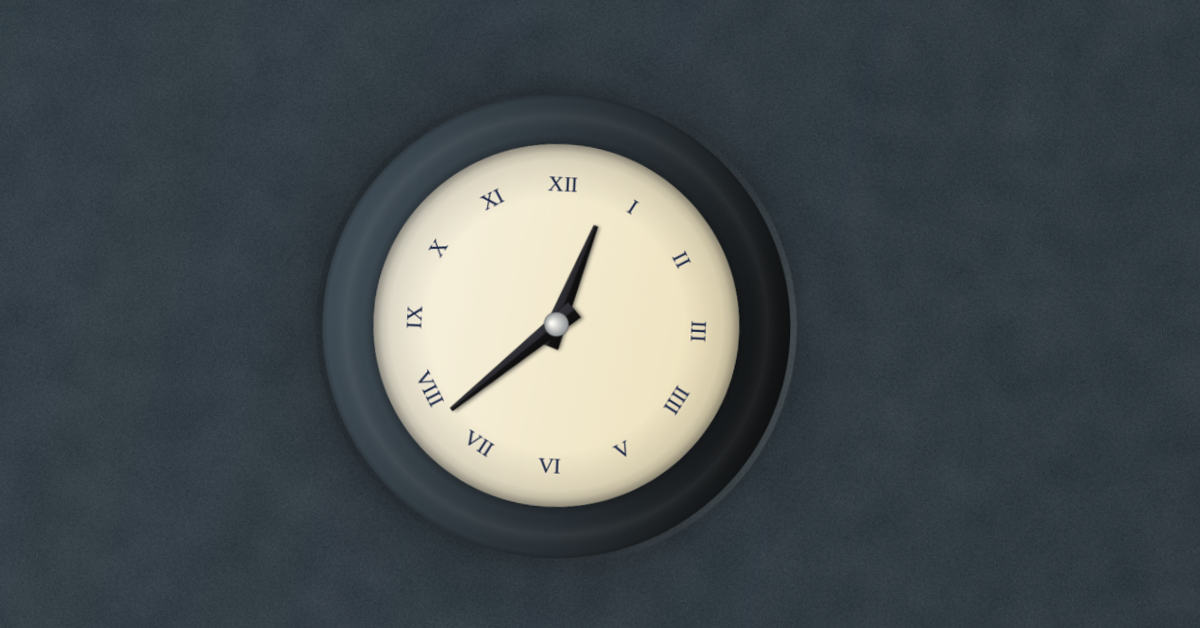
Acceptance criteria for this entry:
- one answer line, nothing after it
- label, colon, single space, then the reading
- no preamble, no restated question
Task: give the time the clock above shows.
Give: 12:38
